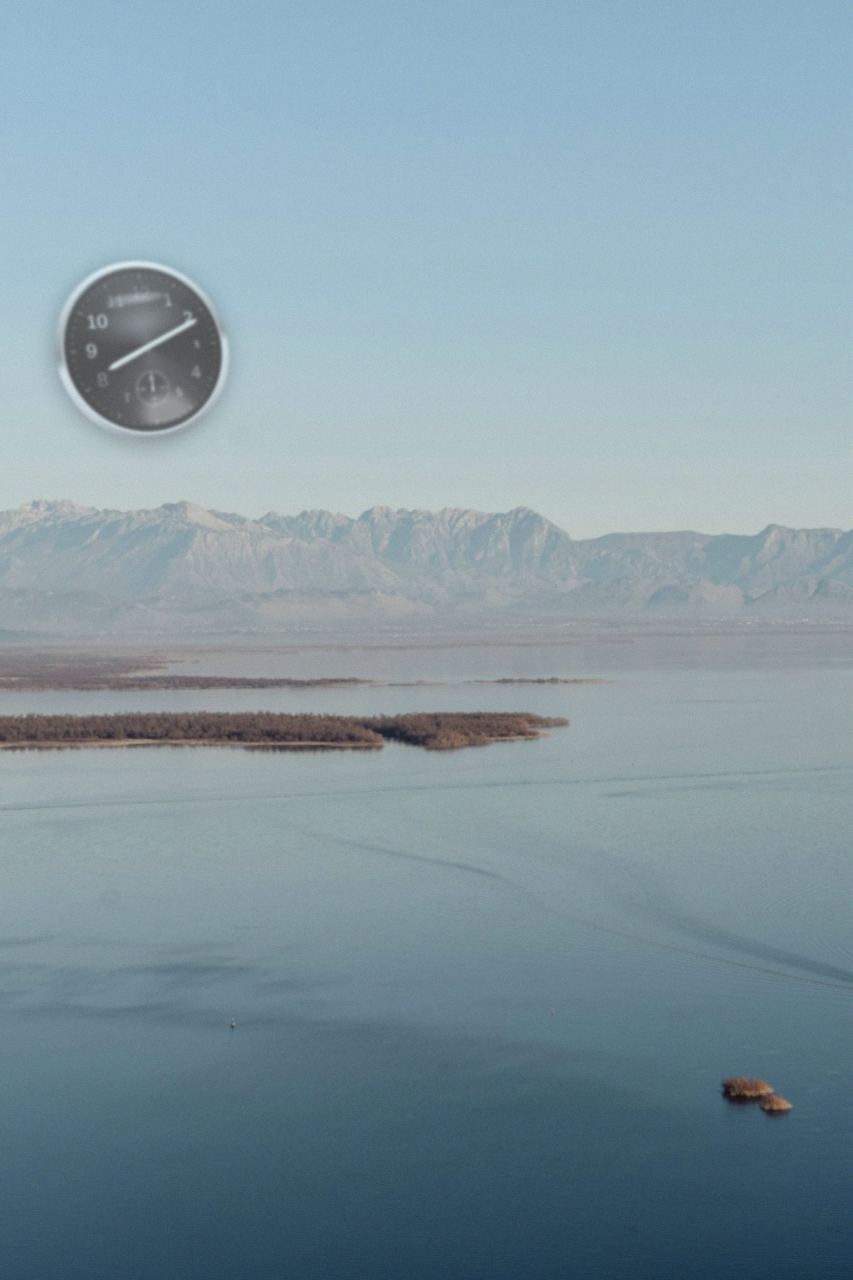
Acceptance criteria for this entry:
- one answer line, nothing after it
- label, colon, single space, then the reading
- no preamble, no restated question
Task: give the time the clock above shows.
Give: 8:11
